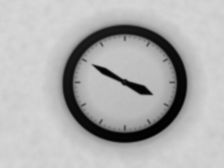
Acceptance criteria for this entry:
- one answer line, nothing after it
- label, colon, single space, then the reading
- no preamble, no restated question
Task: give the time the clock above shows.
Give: 3:50
